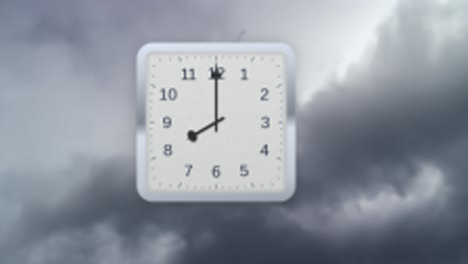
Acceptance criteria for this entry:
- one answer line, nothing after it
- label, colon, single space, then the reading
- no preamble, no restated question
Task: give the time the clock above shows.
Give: 8:00
